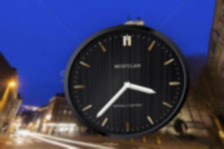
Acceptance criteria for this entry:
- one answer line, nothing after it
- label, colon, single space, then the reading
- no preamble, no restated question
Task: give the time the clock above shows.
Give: 3:37
